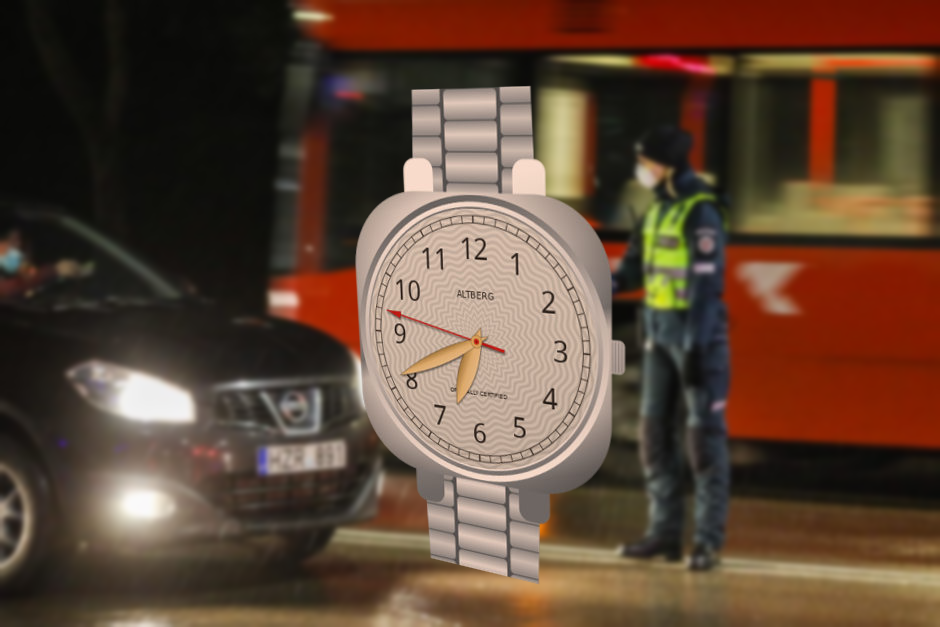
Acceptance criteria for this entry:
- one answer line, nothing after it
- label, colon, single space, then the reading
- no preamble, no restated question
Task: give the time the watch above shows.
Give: 6:40:47
